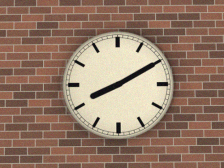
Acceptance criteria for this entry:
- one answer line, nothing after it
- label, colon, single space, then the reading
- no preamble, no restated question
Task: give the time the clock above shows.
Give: 8:10
